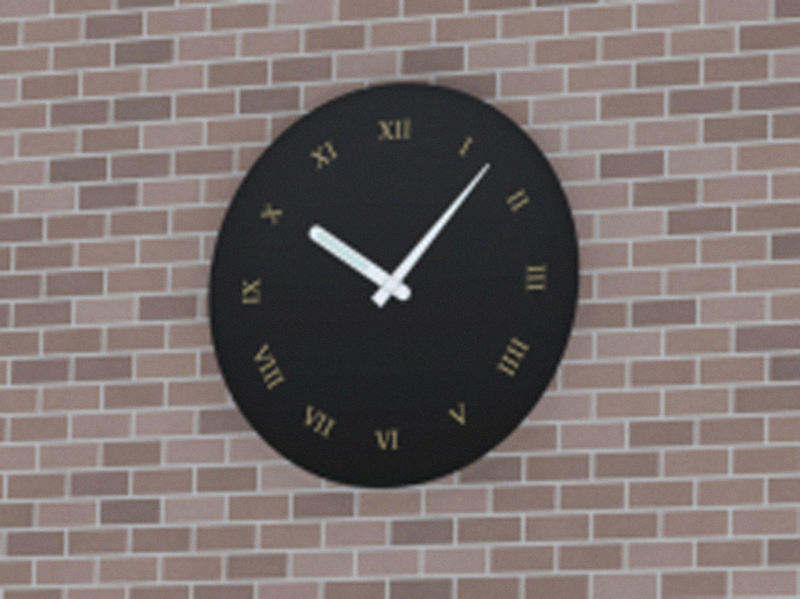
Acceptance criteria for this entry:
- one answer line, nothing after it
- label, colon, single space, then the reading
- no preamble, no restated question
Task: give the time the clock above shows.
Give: 10:07
